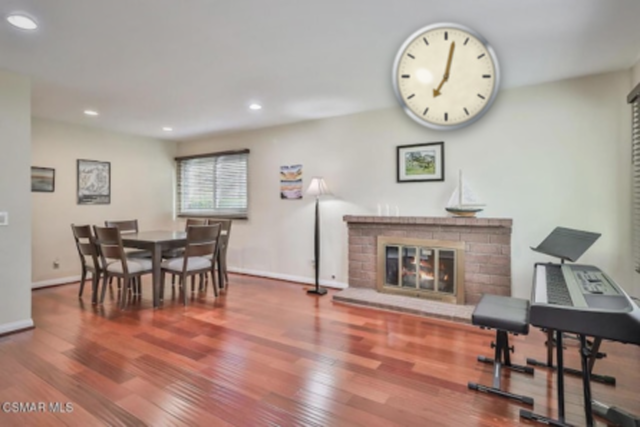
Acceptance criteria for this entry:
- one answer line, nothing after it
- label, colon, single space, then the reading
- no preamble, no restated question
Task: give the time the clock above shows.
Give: 7:02
